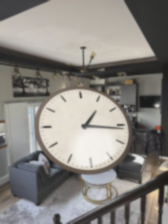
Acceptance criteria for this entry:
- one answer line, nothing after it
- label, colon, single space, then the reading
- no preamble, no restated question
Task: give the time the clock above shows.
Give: 1:16
